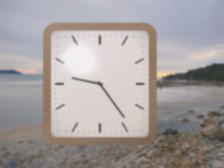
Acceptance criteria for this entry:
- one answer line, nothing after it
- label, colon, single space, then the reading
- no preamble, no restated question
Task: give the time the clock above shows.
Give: 9:24
